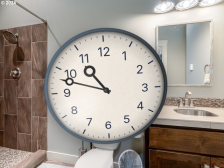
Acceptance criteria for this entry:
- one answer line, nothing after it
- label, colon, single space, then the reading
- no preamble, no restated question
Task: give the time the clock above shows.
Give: 10:48
